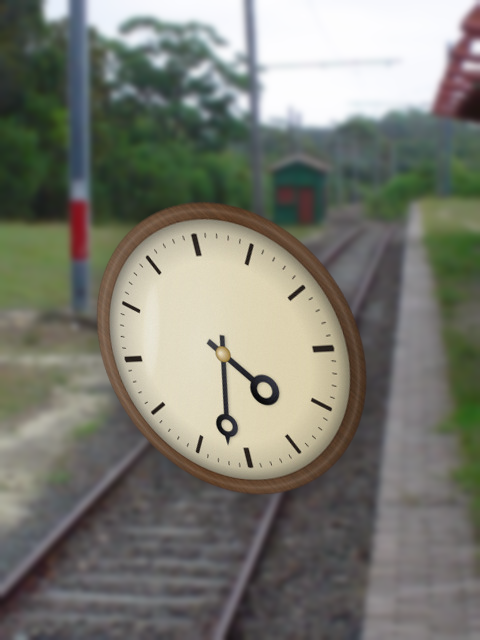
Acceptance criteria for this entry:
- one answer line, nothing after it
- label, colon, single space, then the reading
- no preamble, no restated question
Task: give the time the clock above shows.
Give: 4:32
